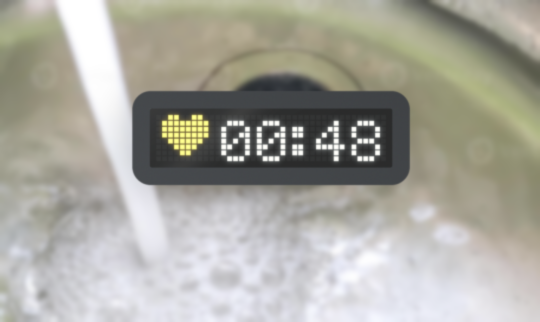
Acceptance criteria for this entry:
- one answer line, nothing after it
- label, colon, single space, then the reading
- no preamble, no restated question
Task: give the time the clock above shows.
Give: 0:48
